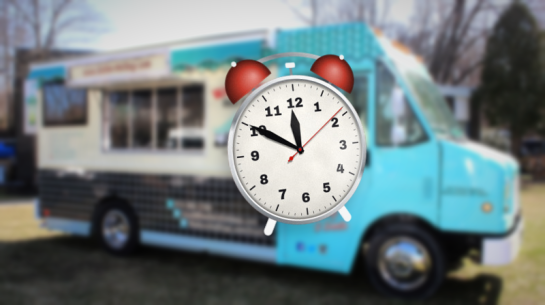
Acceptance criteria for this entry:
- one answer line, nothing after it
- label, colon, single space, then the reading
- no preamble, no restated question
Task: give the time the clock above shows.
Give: 11:50:09
